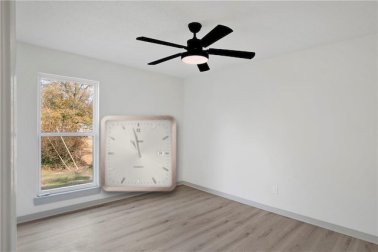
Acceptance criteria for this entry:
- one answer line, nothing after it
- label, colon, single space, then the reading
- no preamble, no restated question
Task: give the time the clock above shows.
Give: 10:58
